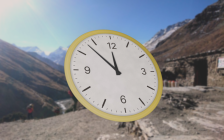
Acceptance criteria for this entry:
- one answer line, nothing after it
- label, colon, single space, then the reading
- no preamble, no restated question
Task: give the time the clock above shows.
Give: 11:53
